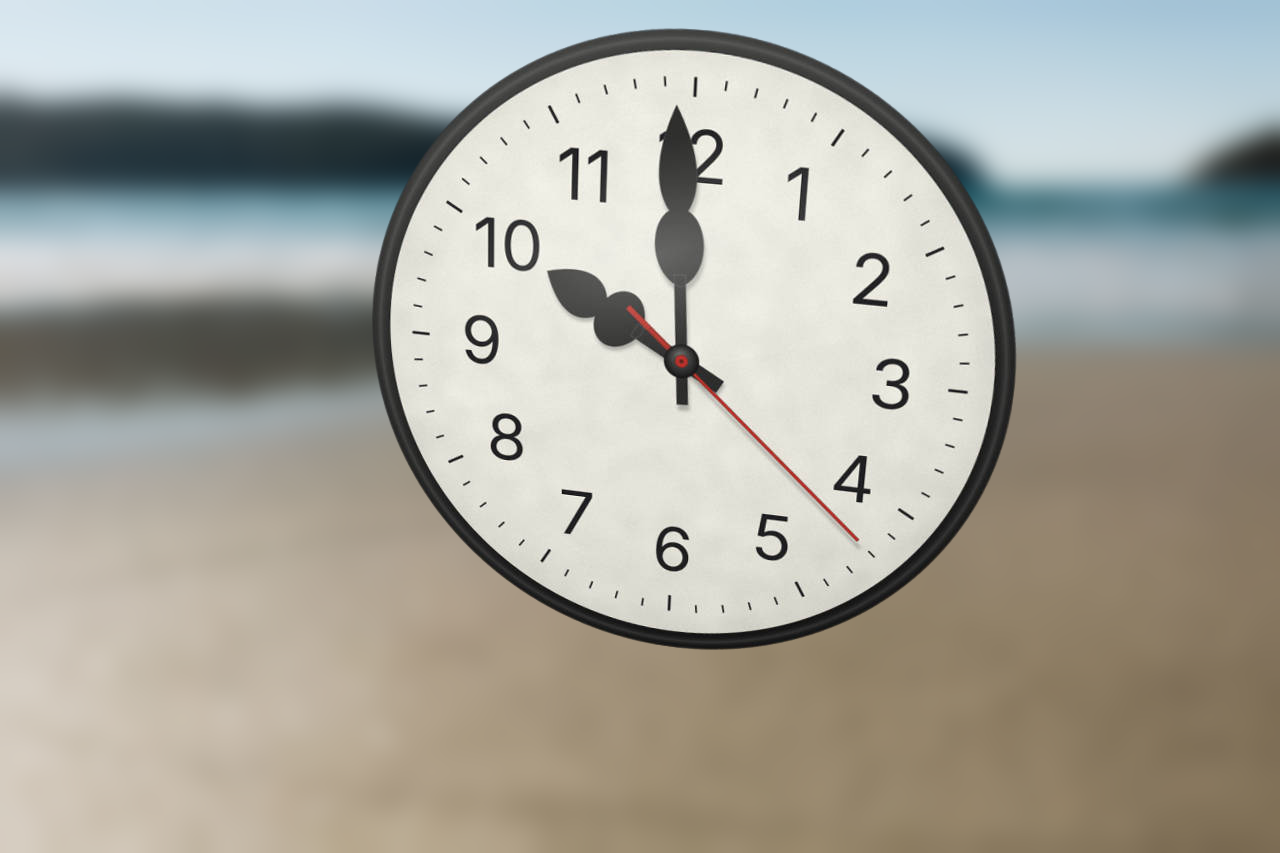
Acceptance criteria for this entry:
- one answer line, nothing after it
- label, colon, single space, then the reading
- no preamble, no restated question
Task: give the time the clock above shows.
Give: 9:59:22
